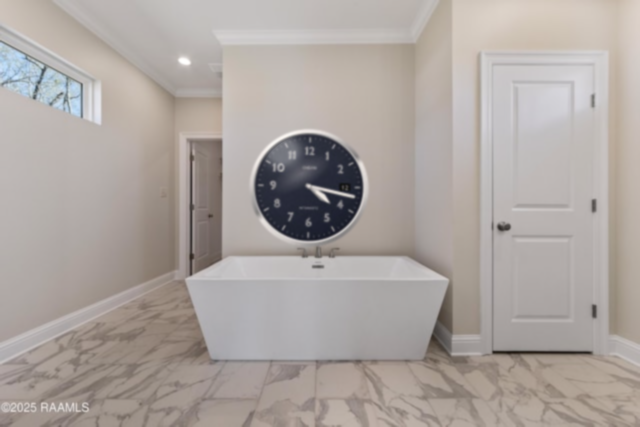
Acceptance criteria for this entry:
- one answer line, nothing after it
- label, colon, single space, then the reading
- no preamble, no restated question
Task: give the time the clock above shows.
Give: 4:17
